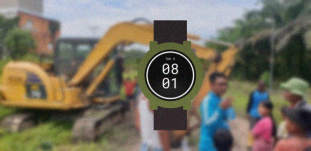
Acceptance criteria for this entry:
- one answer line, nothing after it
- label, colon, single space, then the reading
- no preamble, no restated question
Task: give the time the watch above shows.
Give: 8:01
